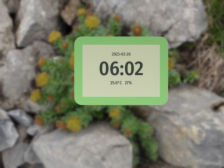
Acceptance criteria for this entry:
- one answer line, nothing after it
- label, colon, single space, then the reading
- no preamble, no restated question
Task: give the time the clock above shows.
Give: 6:02
